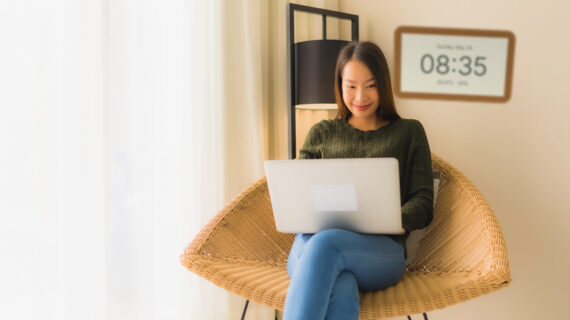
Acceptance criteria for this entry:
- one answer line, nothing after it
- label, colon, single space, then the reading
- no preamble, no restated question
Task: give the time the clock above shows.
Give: 8:35
